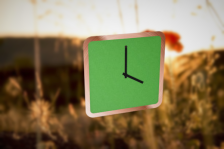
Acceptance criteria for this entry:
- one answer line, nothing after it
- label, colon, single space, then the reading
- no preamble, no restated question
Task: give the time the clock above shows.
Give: 4:00
